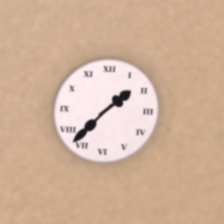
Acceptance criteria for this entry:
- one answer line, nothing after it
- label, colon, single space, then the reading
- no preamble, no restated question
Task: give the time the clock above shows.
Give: 1:37
